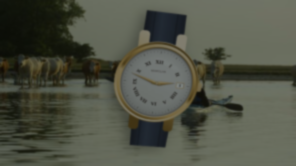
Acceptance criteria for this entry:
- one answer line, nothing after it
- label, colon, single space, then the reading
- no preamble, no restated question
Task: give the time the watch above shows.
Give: 2:48
